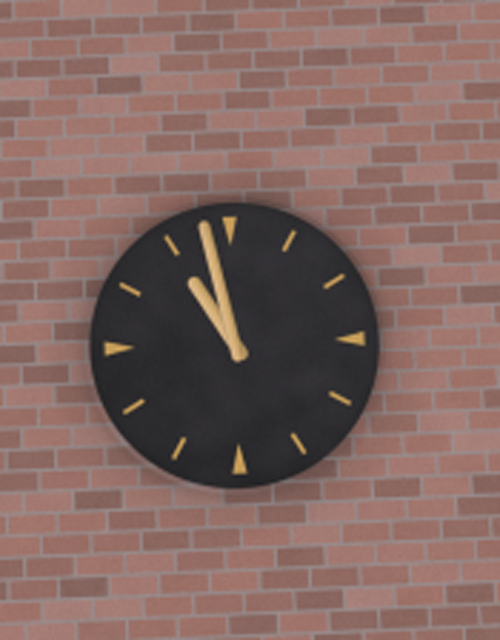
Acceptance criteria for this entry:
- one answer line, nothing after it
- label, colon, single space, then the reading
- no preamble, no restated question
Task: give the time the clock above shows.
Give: 10:58
